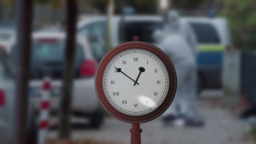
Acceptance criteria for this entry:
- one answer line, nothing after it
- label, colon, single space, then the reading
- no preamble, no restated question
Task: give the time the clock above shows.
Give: 12:51
